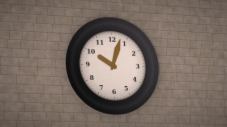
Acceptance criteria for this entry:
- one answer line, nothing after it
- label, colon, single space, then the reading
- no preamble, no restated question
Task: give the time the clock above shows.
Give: 10:03
